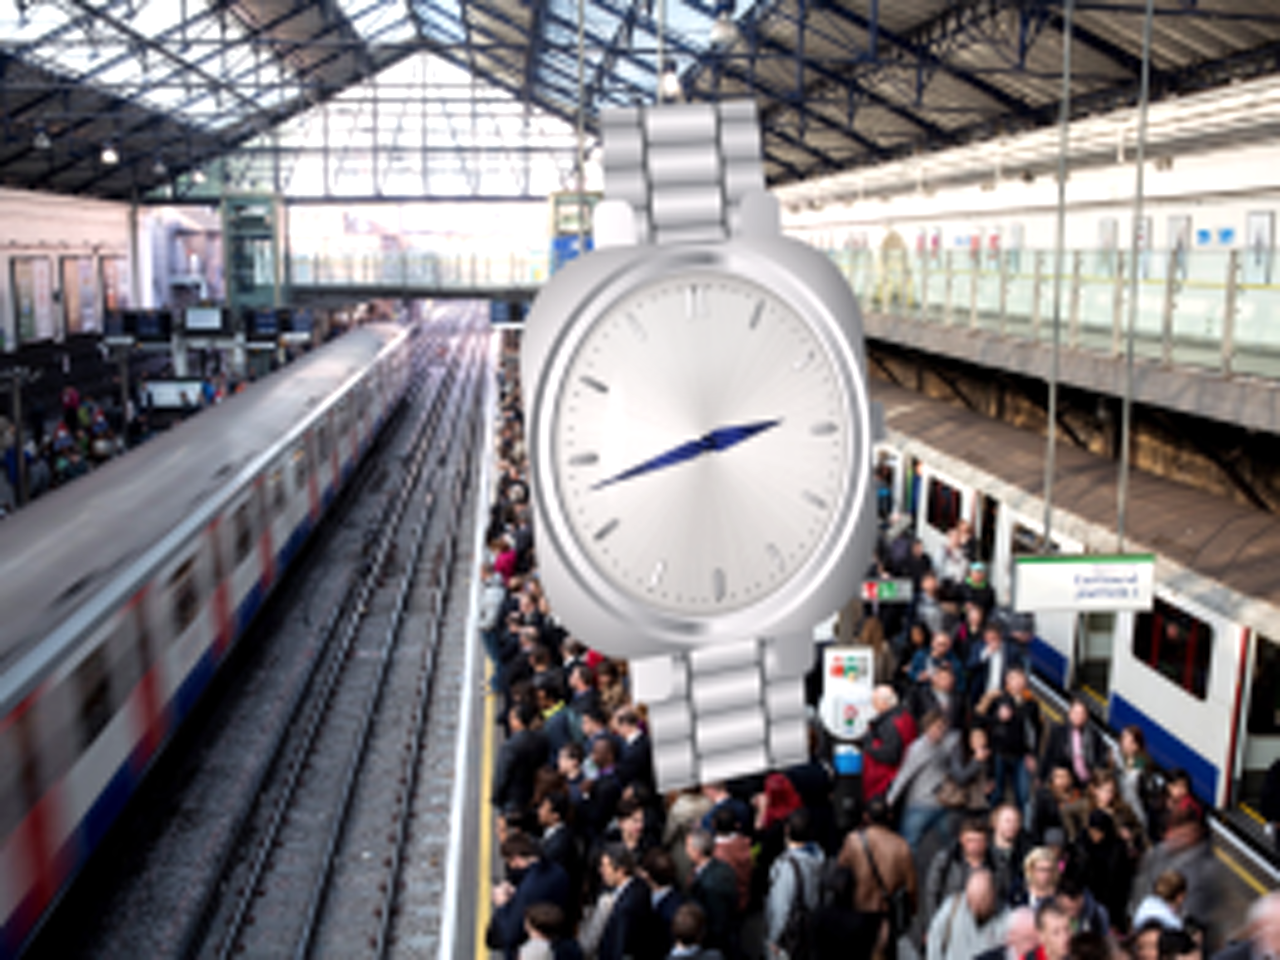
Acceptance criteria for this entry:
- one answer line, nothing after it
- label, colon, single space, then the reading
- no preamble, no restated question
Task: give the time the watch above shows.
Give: 2:43
